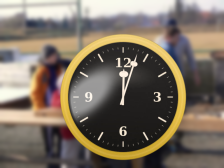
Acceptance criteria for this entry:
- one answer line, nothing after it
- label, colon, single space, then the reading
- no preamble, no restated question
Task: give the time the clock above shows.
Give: 12:03
